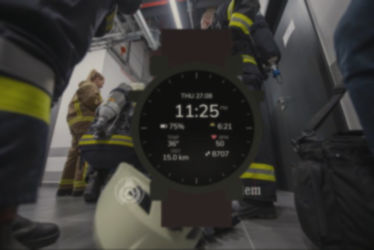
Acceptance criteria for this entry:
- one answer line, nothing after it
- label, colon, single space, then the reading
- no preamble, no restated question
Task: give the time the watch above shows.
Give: 11:25
